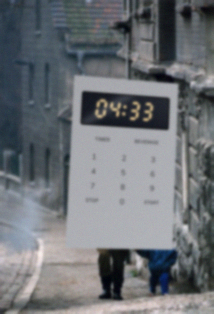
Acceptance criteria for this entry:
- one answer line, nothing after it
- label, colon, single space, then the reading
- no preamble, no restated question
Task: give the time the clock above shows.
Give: 4:33
